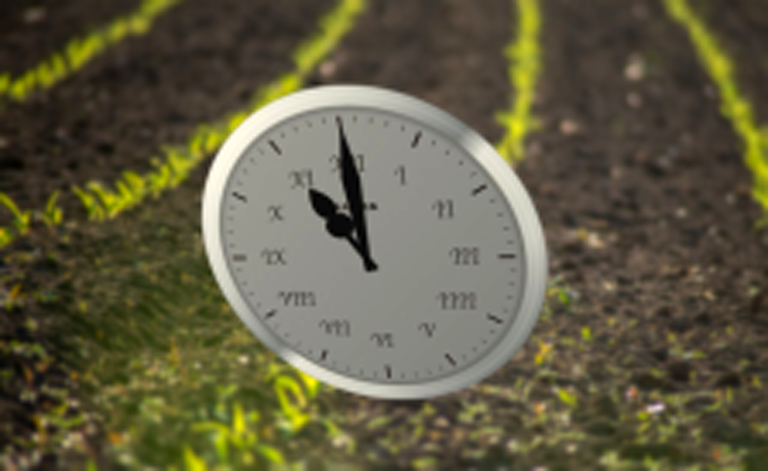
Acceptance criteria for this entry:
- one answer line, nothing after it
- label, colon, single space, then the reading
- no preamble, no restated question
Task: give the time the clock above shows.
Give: 11:00
